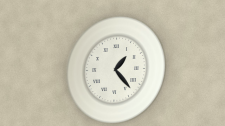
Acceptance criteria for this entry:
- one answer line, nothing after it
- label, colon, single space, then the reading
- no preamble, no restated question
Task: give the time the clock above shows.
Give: 1:23
